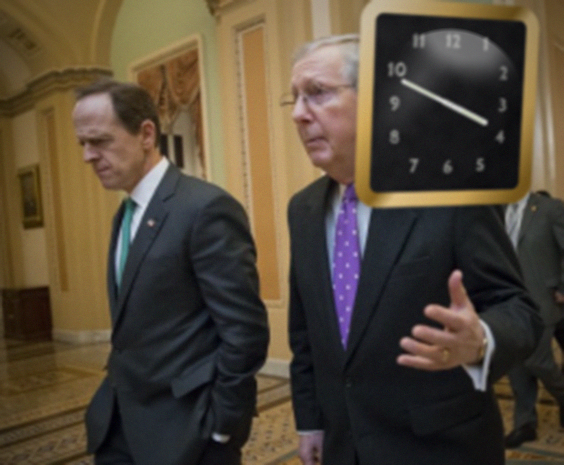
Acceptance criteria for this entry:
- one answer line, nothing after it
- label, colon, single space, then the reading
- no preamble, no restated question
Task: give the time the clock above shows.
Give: 3:49
